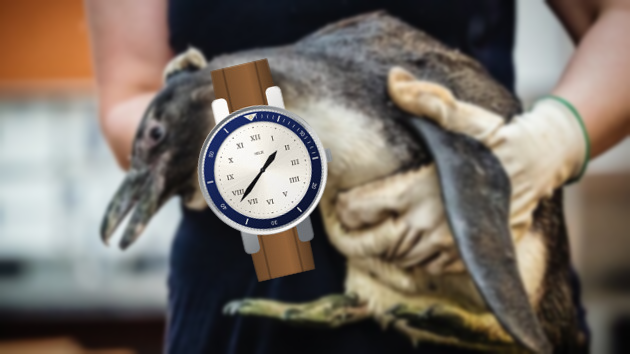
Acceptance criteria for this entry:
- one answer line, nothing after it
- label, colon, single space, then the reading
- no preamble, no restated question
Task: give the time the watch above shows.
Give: 1:38
